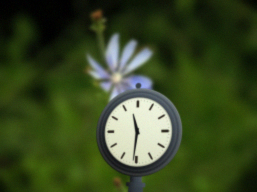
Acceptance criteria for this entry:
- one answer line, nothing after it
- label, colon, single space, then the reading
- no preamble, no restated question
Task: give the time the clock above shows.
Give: 11:31
